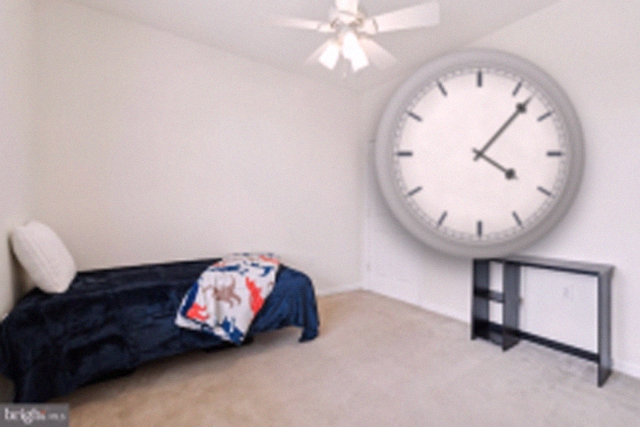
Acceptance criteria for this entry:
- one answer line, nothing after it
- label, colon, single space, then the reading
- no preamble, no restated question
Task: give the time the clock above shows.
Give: 4:07
